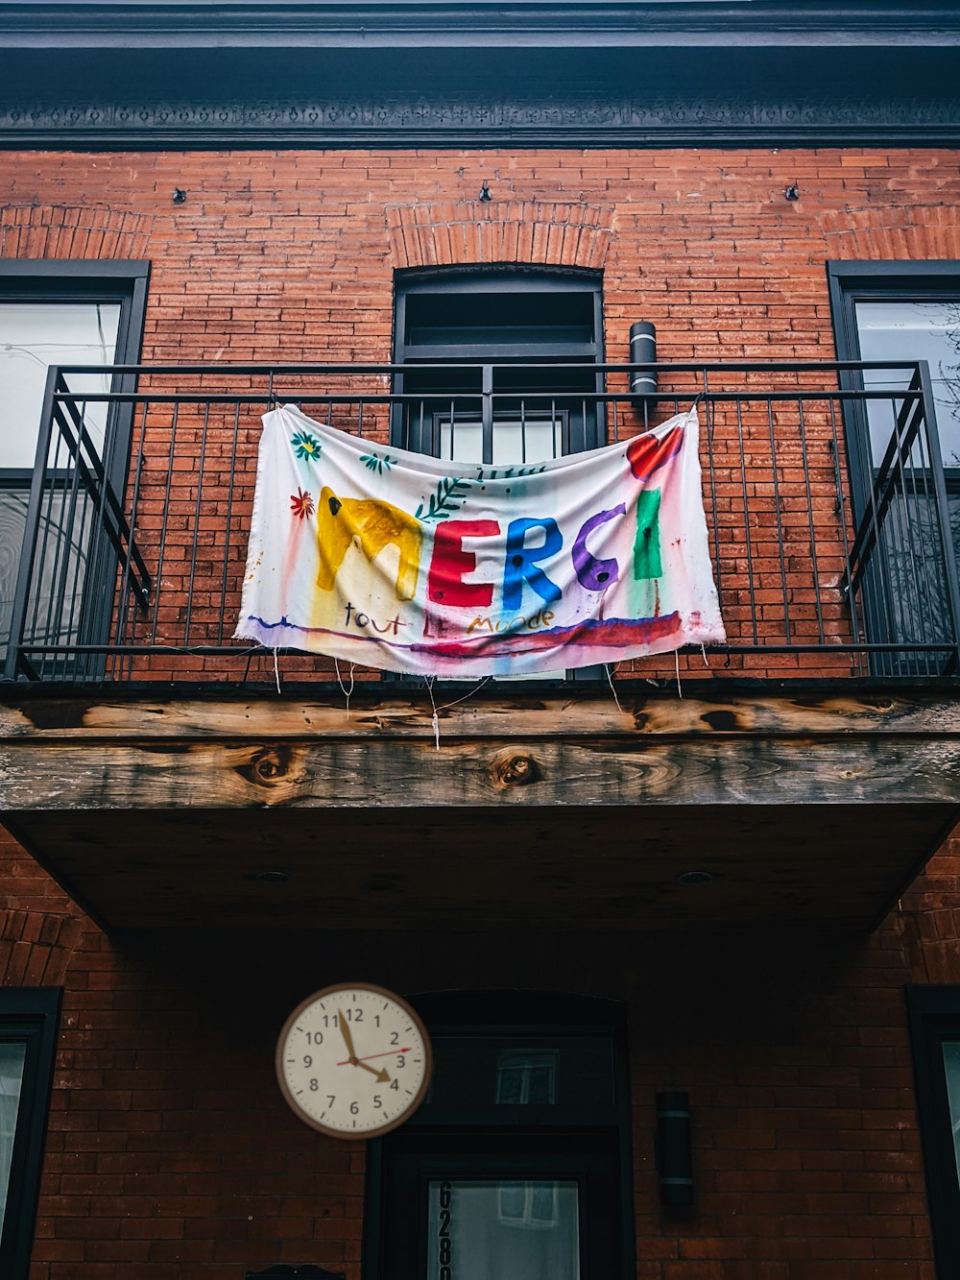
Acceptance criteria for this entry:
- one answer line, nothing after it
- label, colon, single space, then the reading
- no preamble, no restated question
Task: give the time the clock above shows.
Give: 3:57:13
